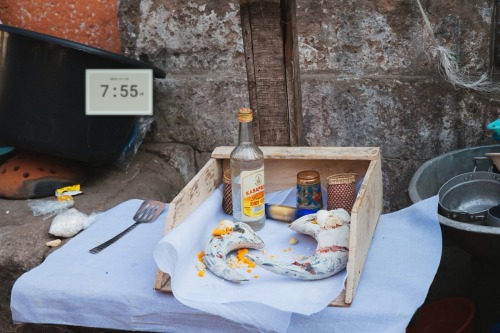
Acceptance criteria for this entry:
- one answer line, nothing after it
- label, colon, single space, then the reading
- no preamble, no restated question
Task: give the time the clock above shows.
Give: 7:55
